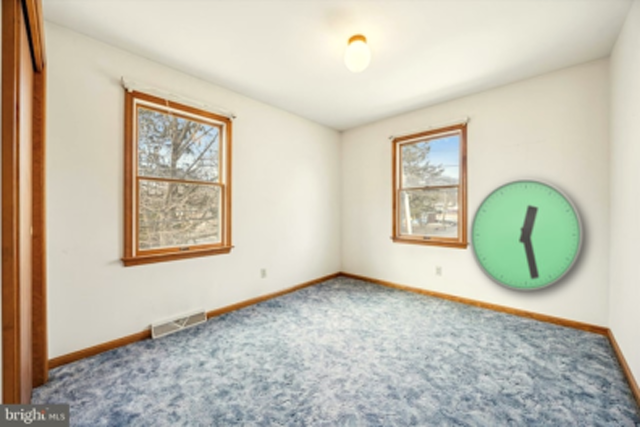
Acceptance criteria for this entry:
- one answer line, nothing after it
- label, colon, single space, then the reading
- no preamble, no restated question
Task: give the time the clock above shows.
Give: 12:28
